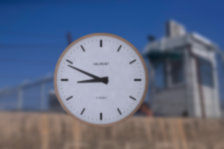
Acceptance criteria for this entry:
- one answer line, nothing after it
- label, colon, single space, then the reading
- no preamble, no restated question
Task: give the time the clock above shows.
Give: 8:49
